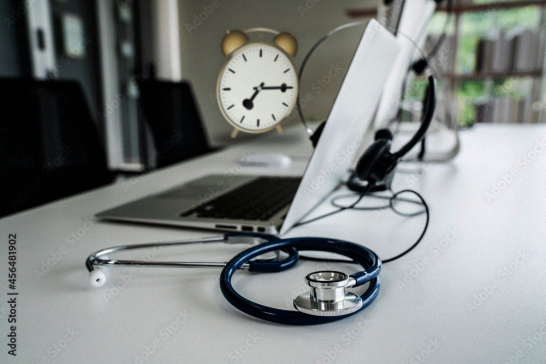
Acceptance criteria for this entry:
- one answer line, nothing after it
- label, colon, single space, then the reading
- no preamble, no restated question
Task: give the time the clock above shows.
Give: 7:15
